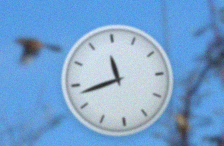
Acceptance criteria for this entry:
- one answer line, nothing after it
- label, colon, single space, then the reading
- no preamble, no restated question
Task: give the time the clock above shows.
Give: 11:43
